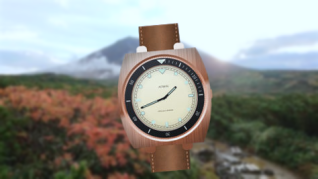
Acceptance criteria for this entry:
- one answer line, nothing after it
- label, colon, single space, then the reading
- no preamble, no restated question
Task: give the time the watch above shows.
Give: 1:42
